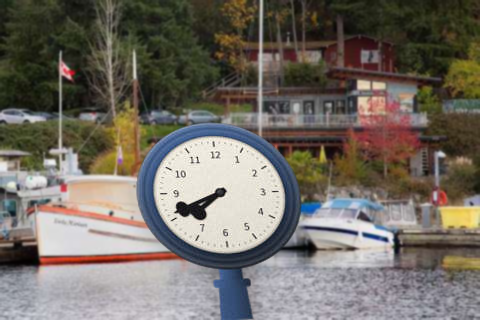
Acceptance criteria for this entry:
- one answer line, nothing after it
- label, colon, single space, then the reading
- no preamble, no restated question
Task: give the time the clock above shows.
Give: 7:41
